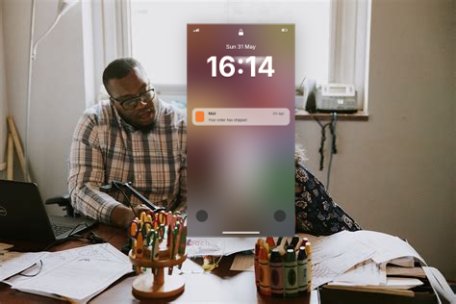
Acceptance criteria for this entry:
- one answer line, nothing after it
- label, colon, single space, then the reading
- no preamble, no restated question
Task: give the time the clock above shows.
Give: 16:14
